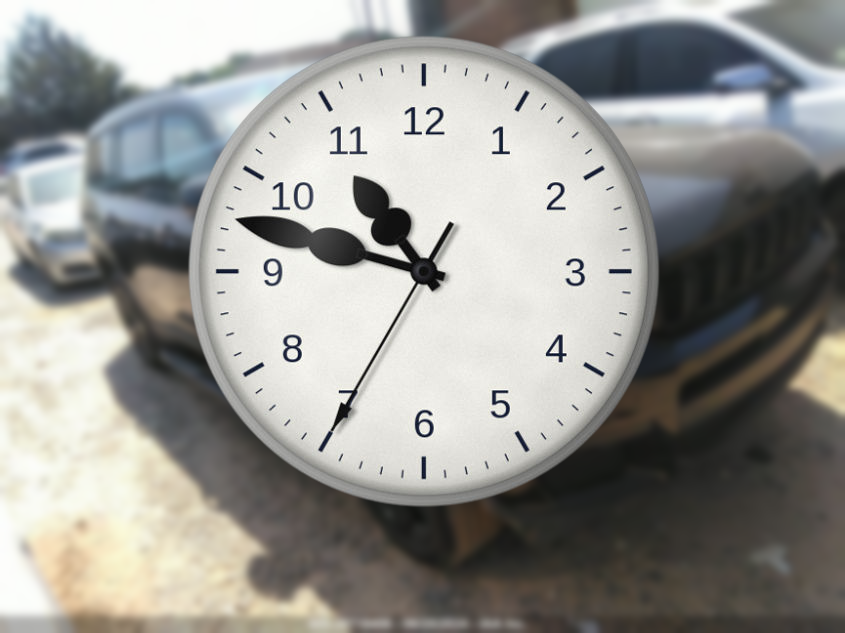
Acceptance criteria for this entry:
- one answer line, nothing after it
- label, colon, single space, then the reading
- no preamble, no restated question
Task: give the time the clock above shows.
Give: 10:47:35
